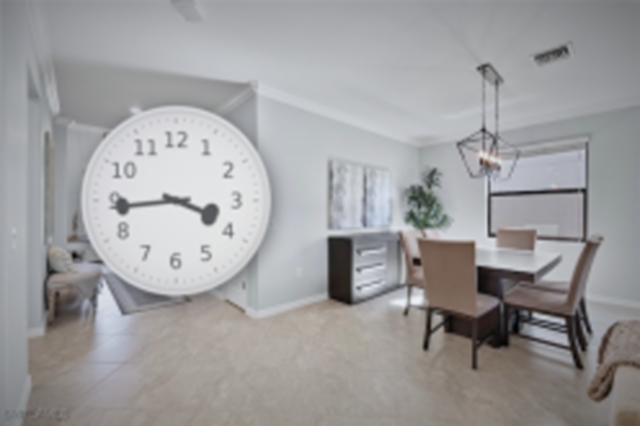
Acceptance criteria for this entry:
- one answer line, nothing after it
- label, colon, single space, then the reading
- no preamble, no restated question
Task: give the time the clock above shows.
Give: 3:44
